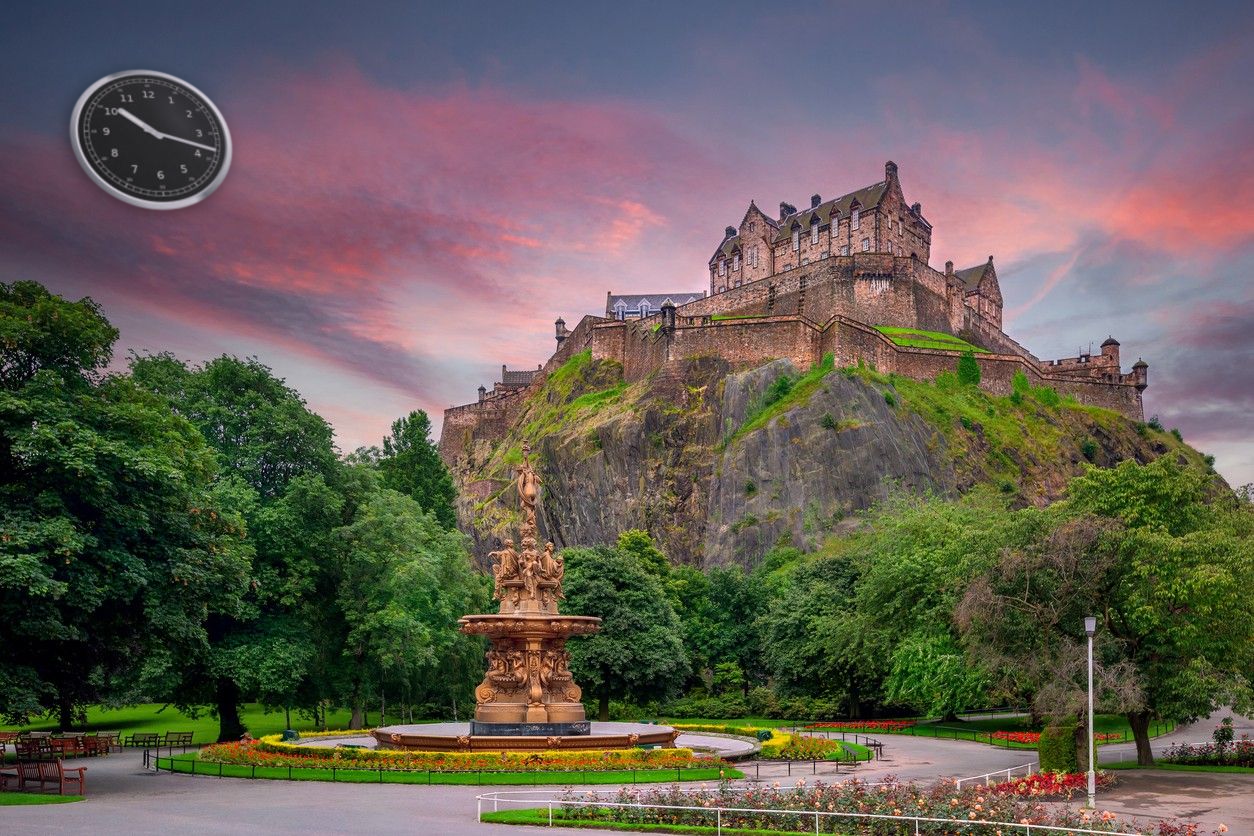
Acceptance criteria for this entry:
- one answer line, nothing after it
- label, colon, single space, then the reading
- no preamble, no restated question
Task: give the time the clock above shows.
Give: 10:18
